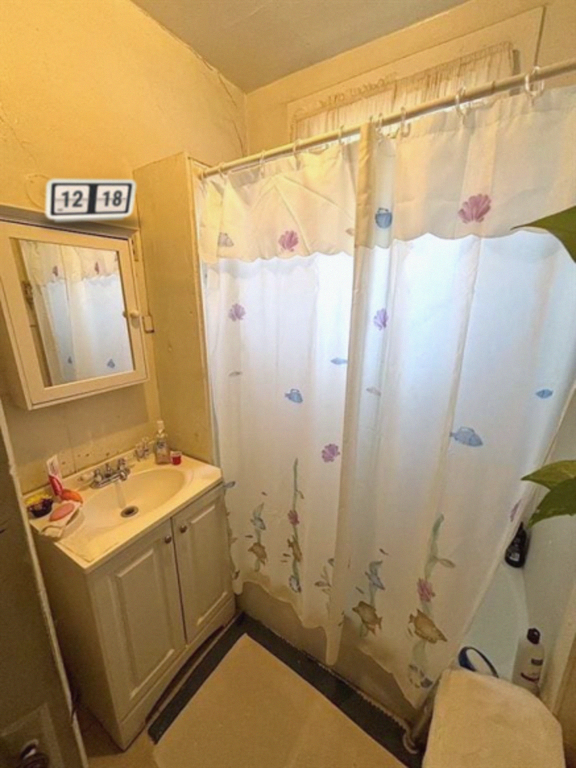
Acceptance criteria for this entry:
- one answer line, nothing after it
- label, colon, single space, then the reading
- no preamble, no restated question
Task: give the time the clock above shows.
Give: 12:18
